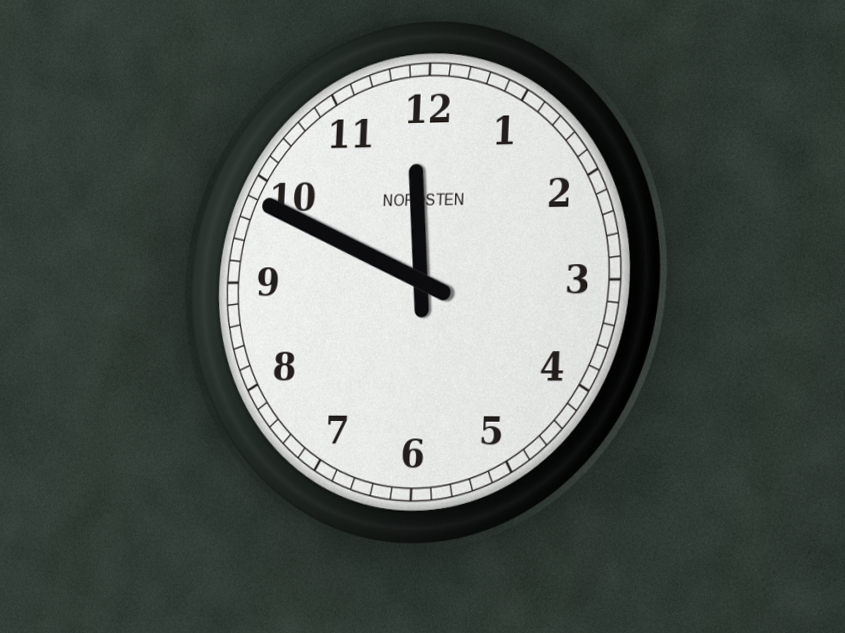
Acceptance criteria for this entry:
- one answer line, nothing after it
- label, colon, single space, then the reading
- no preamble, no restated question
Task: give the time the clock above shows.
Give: 11:49
